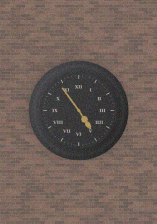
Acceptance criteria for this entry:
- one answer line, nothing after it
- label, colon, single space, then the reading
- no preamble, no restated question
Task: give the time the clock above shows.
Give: 4:54
